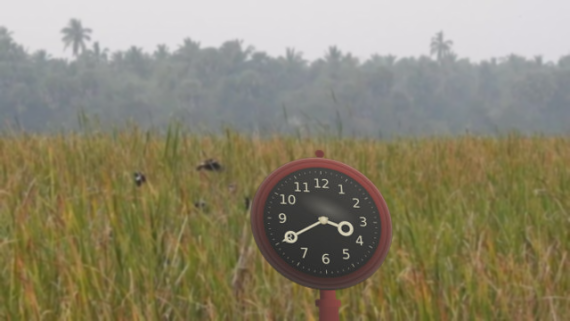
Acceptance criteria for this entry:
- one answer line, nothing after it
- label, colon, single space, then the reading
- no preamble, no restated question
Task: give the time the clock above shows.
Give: 3:40
